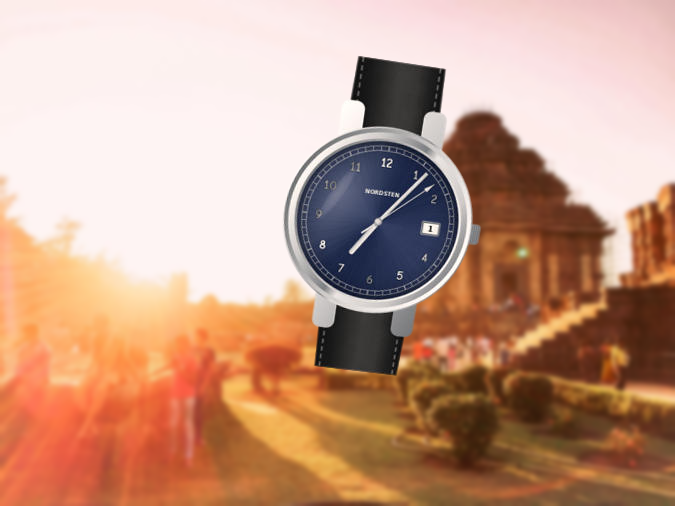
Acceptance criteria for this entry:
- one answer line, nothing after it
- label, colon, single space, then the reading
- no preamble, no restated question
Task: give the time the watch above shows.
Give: 7:06:08
